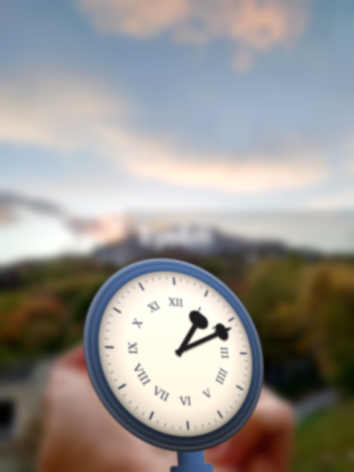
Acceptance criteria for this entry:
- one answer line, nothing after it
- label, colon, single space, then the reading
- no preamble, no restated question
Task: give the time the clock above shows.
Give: 1:11
